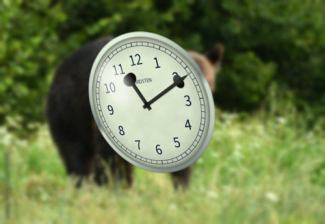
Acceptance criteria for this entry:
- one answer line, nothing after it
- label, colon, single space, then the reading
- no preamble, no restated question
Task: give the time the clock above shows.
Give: 11:11
